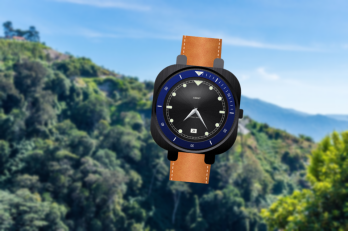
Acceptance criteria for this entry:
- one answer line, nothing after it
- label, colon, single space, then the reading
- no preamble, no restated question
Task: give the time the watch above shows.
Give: 7:24
